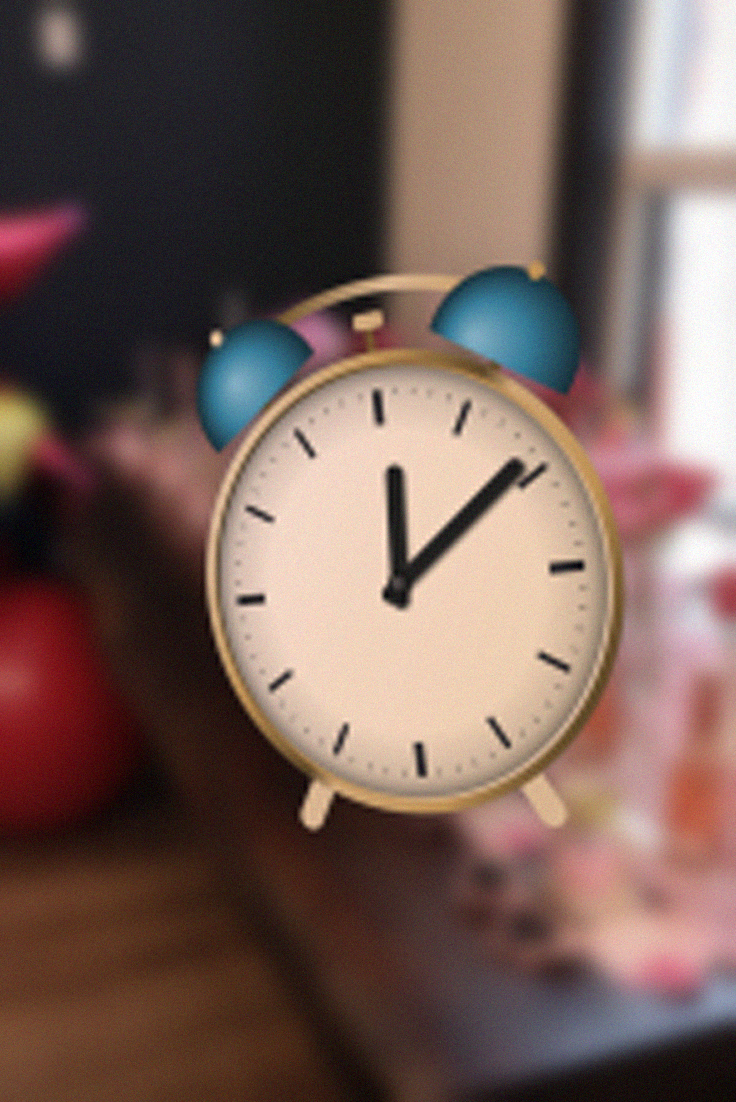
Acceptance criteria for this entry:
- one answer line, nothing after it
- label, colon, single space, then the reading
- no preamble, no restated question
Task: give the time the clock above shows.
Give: 12:09
